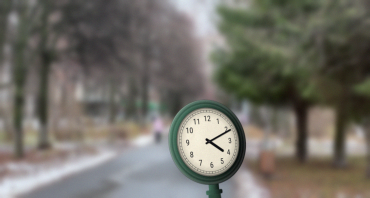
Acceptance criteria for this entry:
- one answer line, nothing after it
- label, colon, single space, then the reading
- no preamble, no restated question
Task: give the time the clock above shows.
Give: 4:11
